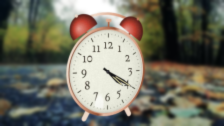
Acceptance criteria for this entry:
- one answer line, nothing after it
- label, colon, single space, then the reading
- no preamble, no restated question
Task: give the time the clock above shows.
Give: 4:20
